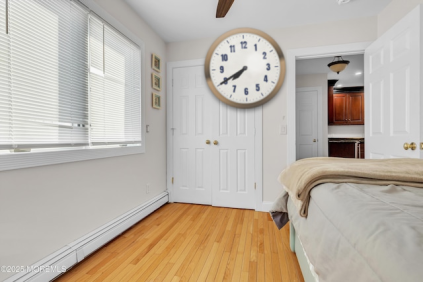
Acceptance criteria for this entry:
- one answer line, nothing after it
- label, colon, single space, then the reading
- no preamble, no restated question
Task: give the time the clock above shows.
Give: 7:40
